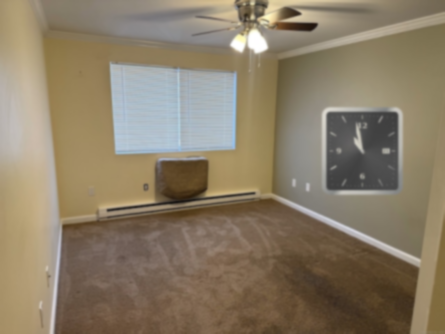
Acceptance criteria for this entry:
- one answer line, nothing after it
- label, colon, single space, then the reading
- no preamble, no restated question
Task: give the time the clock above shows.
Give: 10:58
